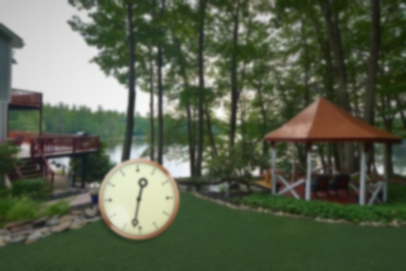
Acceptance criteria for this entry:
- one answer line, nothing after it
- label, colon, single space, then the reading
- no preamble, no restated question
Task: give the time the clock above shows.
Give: 12:32
